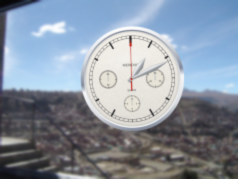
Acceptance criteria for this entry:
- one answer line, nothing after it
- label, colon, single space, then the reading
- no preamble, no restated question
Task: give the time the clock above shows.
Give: 1:11
